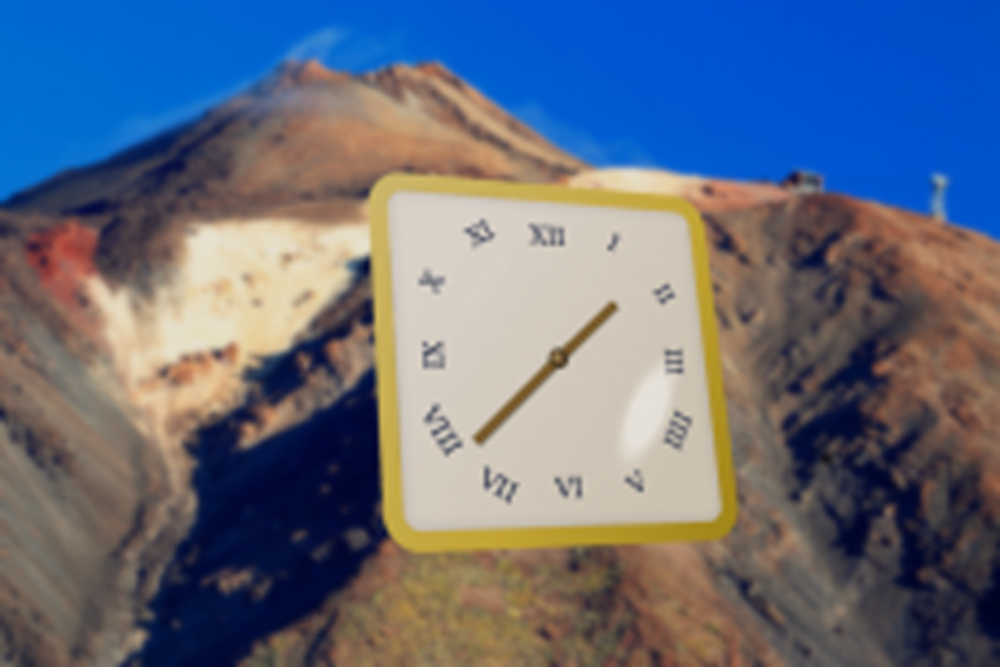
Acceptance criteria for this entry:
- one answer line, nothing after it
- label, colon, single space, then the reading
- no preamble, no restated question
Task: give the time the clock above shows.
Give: 1:38
